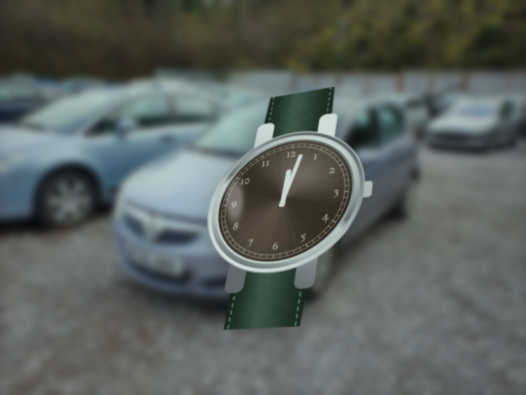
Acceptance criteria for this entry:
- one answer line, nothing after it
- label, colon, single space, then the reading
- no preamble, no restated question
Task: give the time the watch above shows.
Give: 12:02
